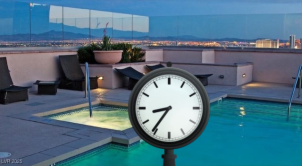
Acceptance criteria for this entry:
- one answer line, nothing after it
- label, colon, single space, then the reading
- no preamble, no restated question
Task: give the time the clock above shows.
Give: 8:36
